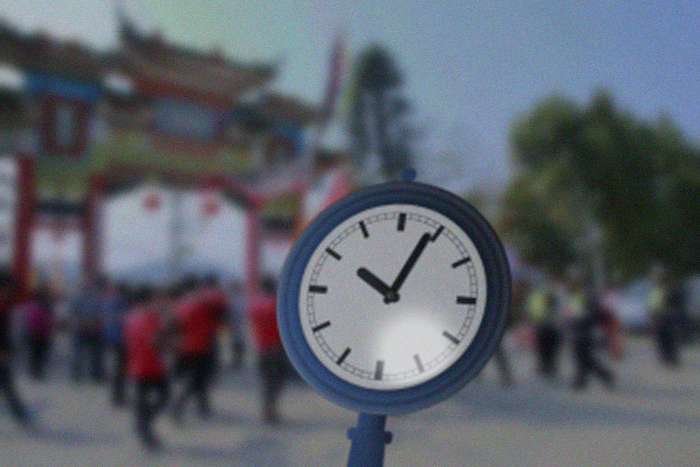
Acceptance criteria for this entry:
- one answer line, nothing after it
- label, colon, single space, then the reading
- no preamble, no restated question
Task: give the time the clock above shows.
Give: 10:04
